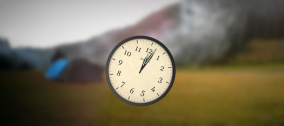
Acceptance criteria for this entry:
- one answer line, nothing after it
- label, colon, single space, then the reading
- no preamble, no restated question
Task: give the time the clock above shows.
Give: 12:02
